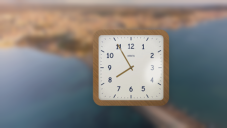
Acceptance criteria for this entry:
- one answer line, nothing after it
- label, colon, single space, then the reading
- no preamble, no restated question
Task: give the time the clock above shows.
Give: 7:55
